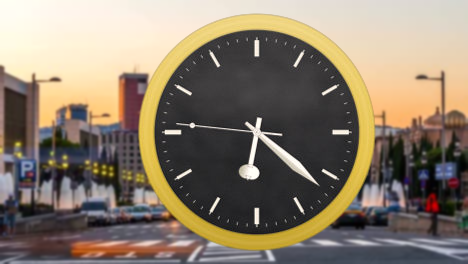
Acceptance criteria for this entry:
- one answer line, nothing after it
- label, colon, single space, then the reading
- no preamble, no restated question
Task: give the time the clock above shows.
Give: 6:21:46
